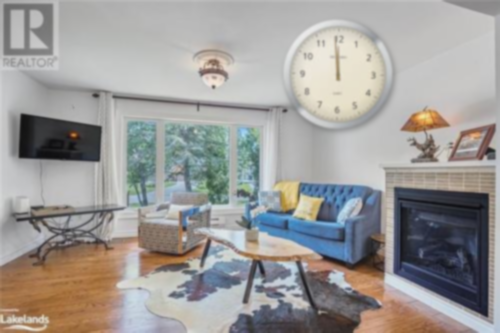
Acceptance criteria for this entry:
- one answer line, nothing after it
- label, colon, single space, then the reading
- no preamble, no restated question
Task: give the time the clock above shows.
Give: 11:59
